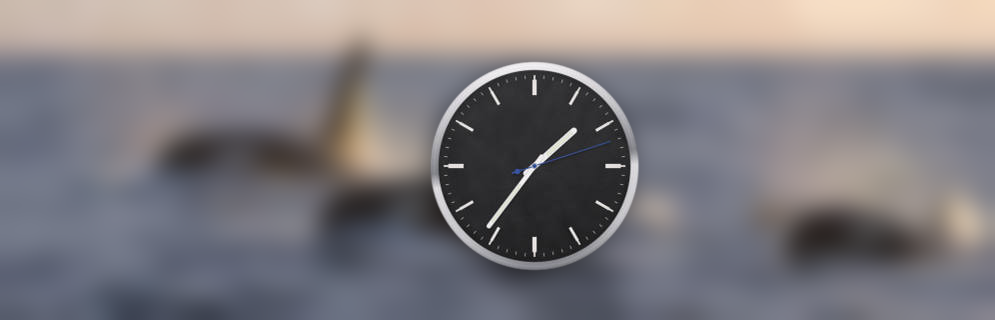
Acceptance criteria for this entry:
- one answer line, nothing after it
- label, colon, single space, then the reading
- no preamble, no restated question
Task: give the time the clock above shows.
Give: 1:36:12
